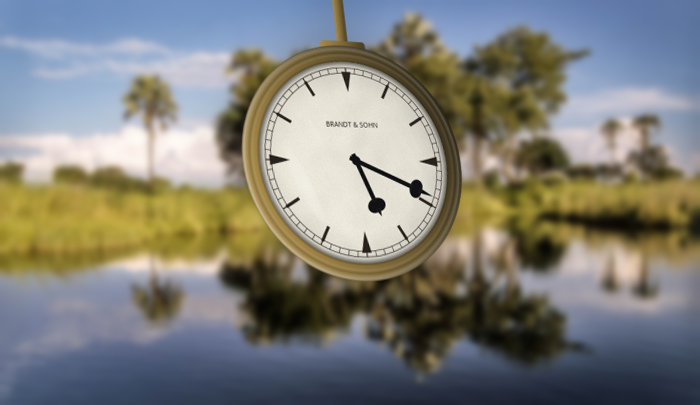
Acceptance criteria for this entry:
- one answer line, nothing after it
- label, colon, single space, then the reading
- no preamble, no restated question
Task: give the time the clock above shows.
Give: 5:19
